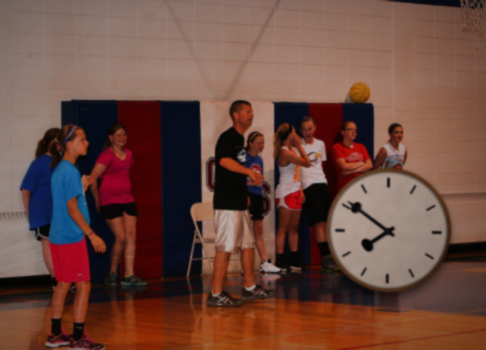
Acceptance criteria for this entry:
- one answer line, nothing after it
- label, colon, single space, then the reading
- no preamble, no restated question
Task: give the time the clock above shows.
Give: 7:51
